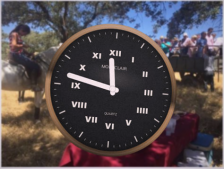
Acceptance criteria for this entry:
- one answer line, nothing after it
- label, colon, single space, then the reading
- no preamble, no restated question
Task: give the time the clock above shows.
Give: 11:47
